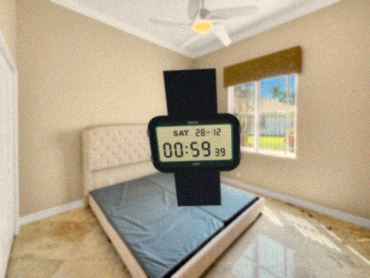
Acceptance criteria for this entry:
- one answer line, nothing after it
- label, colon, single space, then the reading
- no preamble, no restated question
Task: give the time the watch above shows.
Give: 0:59
